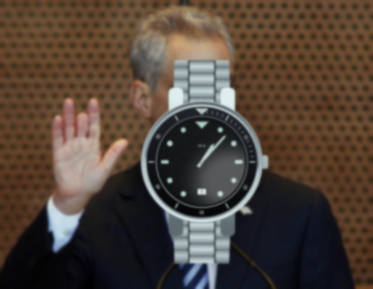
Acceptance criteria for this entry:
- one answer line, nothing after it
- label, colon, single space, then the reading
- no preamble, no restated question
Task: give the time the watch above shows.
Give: 1:07
